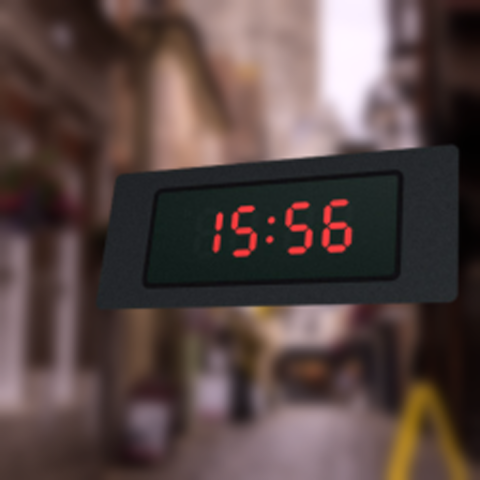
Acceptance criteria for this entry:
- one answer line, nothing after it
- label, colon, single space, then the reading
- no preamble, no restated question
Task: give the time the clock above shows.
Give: 15:56
